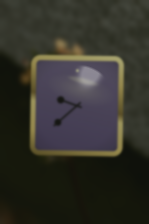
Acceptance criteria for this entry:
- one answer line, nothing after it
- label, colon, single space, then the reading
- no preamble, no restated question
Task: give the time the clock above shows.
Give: 9:38
